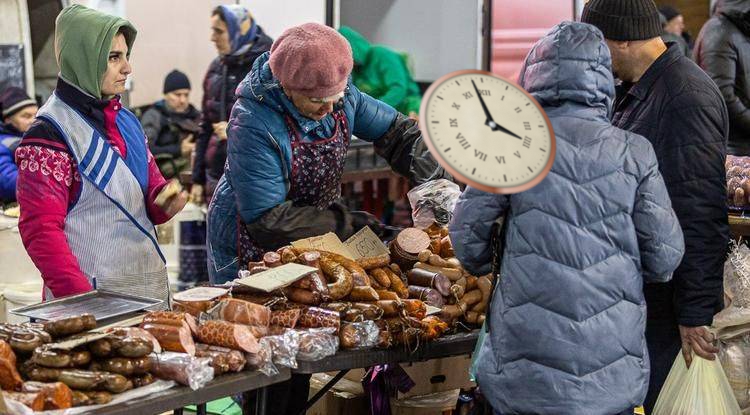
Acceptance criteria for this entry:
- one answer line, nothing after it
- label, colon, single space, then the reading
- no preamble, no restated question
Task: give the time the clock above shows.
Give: 3:58
